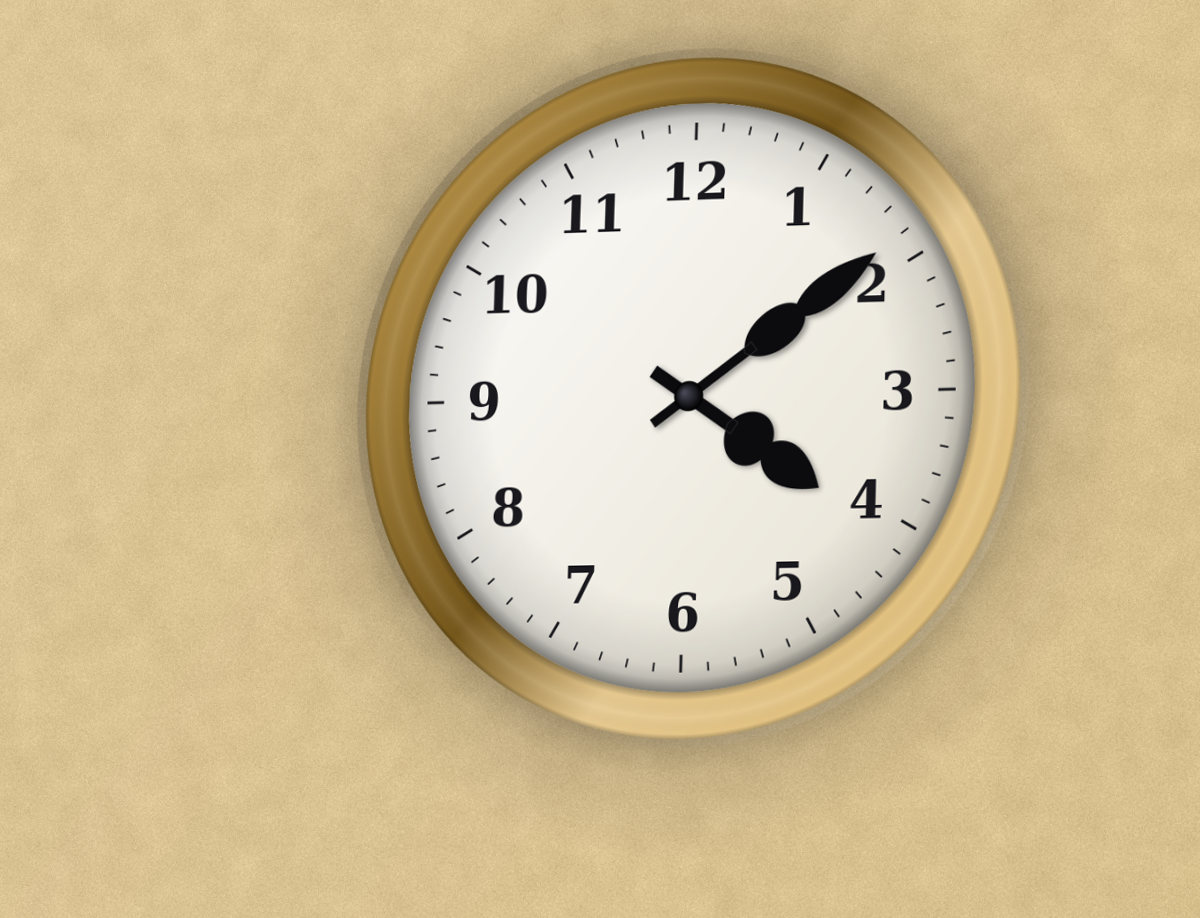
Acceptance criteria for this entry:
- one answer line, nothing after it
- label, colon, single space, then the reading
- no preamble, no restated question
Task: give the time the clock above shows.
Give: 4:09
